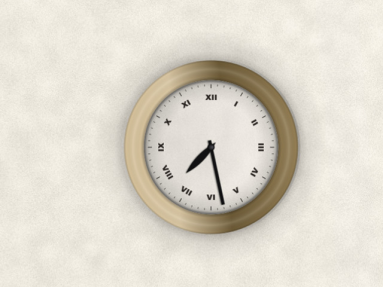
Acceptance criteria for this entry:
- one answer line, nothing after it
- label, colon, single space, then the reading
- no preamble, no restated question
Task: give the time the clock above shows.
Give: 7:28
